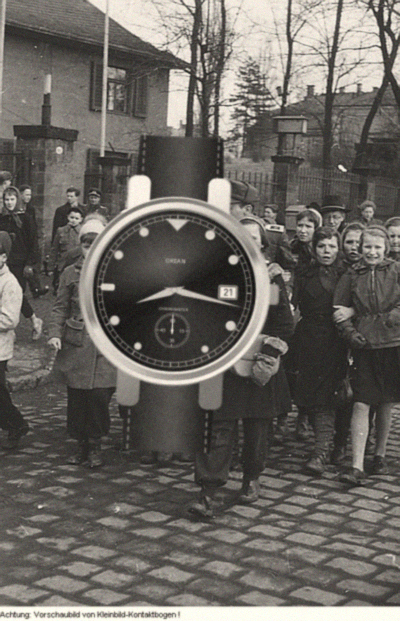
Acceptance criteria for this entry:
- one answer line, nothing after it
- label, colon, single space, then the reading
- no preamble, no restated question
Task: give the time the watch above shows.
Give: 8:17
